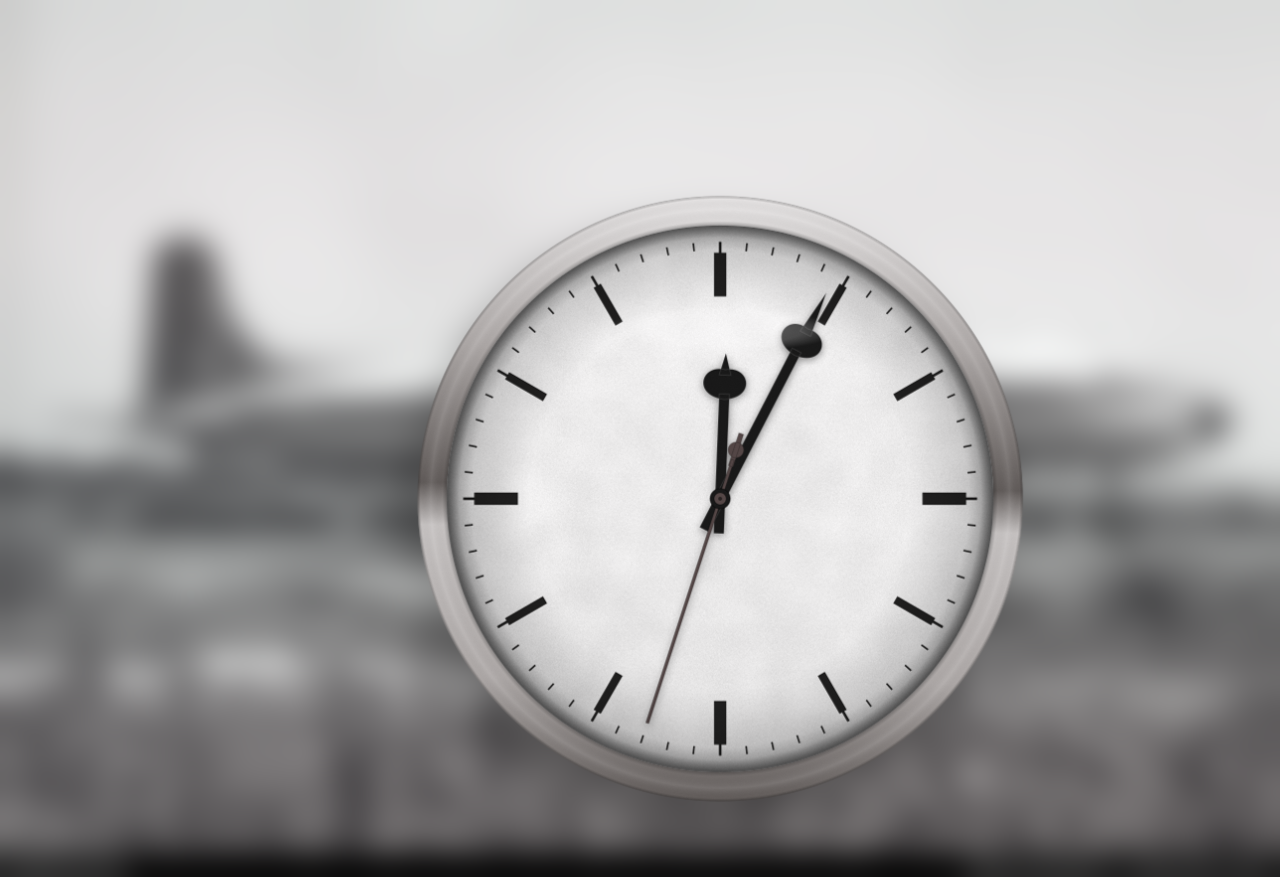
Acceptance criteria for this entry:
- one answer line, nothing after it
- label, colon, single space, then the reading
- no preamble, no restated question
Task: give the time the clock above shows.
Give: 12:04:33
